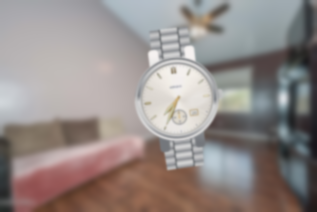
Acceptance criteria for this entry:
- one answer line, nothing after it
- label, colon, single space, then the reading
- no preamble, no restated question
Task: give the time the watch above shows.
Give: 7:35
